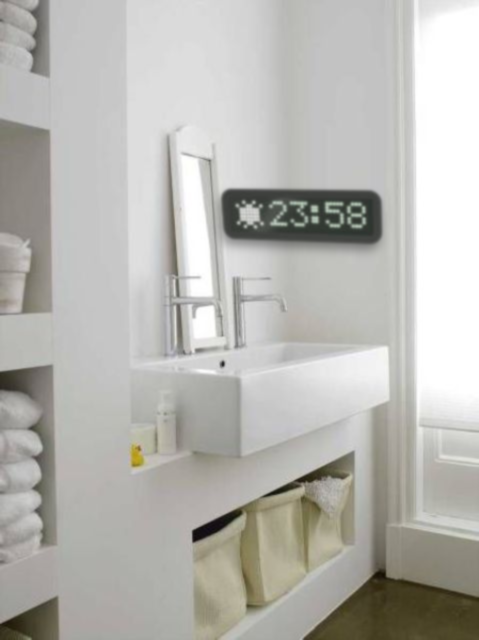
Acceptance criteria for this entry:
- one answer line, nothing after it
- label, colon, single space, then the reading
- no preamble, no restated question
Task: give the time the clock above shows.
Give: 23:58
